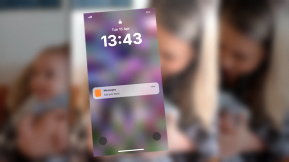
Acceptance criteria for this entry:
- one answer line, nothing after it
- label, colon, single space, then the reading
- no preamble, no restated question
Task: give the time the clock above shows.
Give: 13:43
